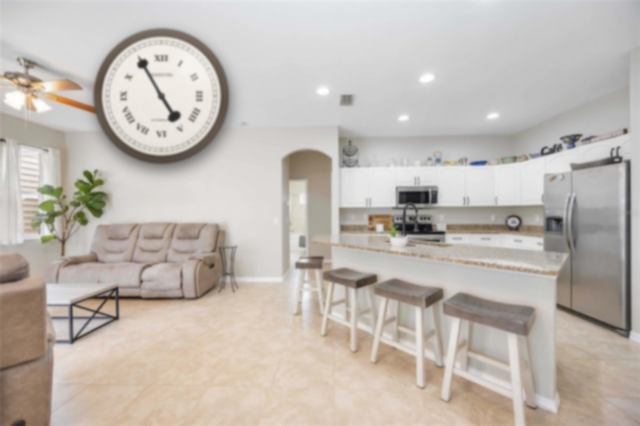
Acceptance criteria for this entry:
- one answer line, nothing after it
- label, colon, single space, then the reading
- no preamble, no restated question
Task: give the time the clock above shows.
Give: 4:55
